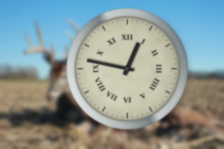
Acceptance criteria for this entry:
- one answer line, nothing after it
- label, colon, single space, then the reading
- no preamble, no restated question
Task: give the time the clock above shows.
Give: 12:47
